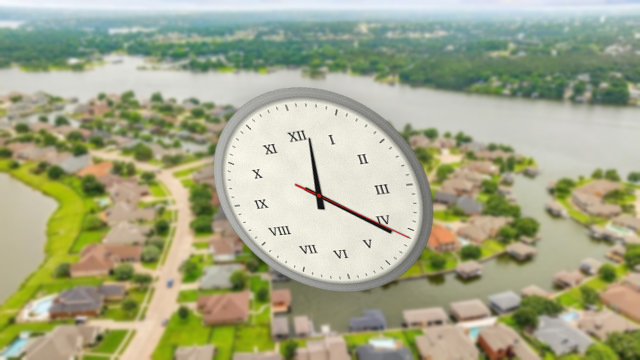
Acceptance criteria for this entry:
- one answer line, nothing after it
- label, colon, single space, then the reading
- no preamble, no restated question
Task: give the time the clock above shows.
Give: 12:21:21
